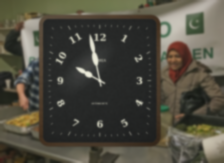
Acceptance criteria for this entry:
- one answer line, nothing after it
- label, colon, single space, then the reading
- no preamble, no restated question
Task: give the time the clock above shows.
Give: 9:58
